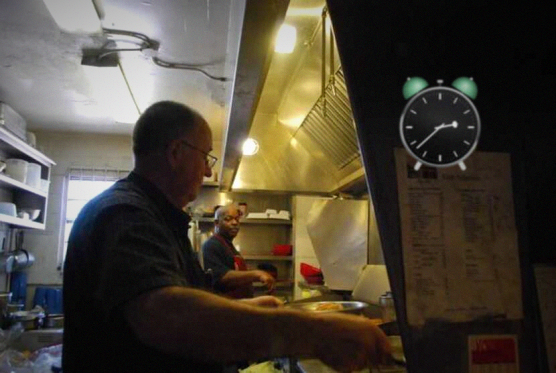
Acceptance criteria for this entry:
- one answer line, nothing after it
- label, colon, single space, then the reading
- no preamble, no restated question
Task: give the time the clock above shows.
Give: 2:38
